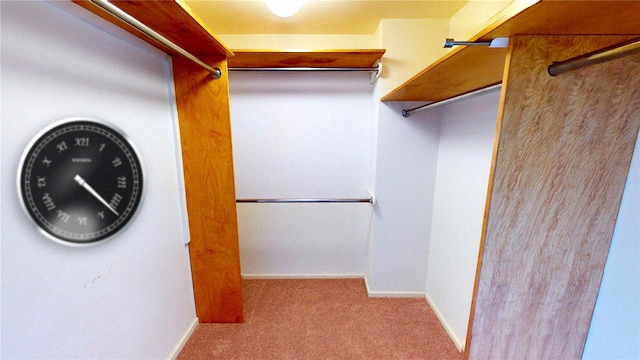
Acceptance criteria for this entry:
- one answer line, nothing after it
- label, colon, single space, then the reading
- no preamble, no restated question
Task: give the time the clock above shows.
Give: 4:22
